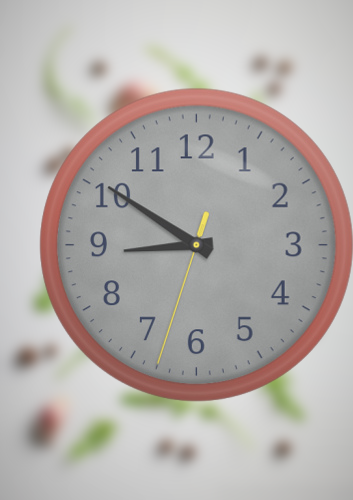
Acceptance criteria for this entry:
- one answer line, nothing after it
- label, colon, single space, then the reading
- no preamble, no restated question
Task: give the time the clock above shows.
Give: 8:50:33
